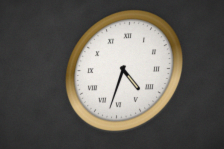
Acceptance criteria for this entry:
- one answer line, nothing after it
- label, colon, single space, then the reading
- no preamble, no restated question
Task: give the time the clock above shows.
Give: 4:32
